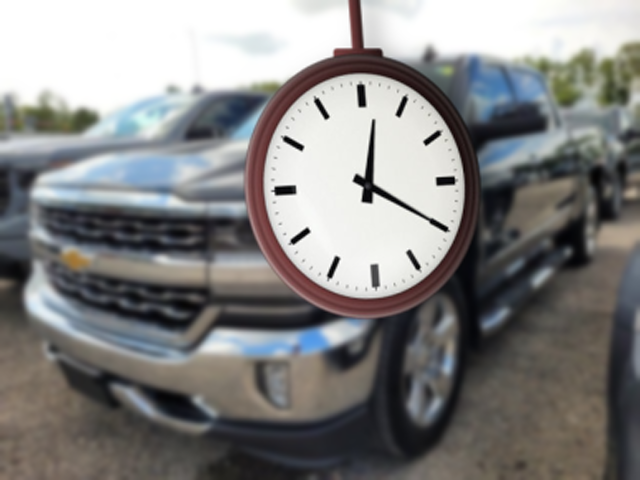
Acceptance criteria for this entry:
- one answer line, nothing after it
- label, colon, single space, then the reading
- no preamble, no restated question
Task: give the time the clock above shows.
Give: 12:20
